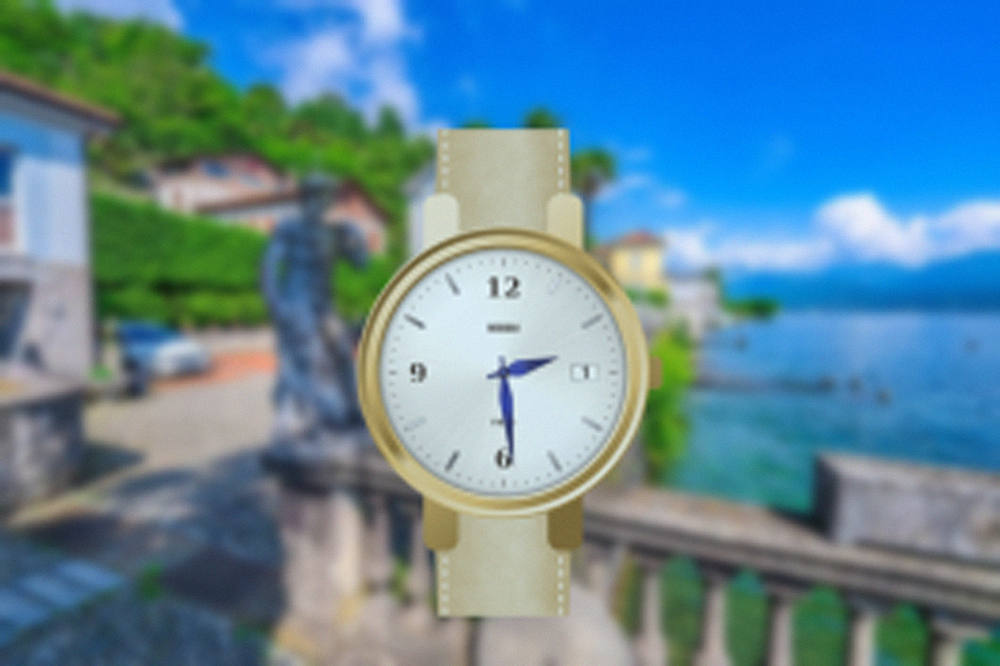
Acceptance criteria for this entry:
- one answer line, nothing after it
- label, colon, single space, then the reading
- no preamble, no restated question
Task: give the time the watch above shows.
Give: 2:29
